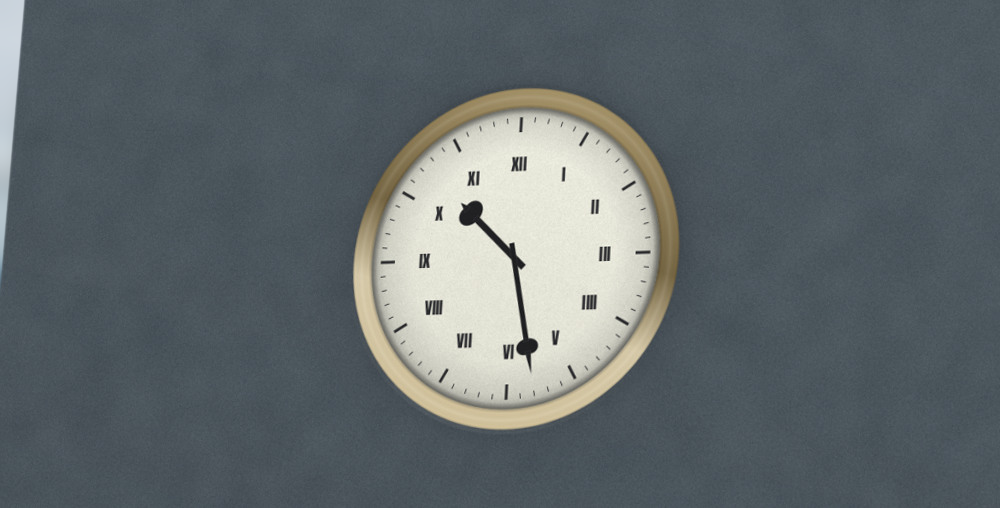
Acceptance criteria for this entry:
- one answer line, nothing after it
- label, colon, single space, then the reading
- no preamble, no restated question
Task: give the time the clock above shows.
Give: 10:28
